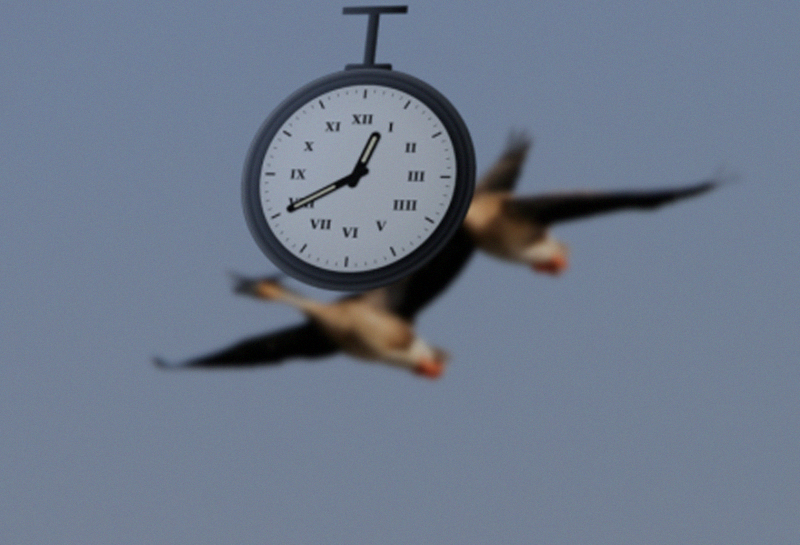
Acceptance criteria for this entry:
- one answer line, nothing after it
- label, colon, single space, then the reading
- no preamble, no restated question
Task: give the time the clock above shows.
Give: 12:40
